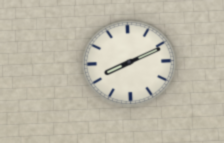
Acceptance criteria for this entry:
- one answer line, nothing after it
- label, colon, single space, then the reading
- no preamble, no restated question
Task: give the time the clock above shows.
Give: 8:11
